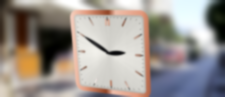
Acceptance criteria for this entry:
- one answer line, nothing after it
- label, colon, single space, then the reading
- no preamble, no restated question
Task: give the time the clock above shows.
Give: 2:50
